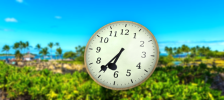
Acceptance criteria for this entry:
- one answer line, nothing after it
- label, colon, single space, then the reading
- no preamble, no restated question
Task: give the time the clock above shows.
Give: 6:36
